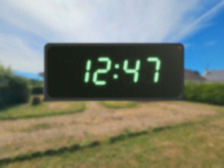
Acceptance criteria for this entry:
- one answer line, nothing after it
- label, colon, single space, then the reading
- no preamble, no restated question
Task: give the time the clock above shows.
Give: 12:47
